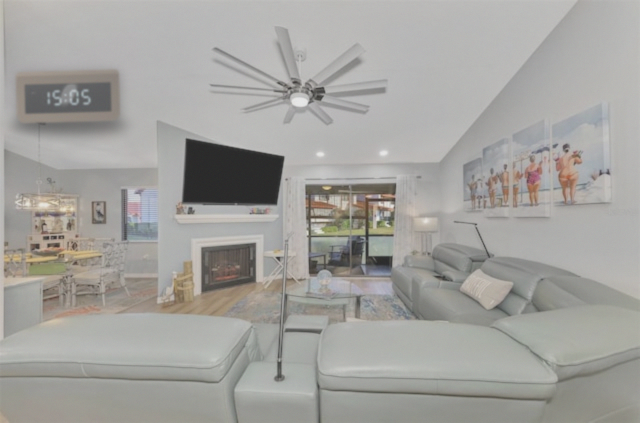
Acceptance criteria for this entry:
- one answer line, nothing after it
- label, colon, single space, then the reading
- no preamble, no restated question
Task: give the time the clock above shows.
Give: 15:05
